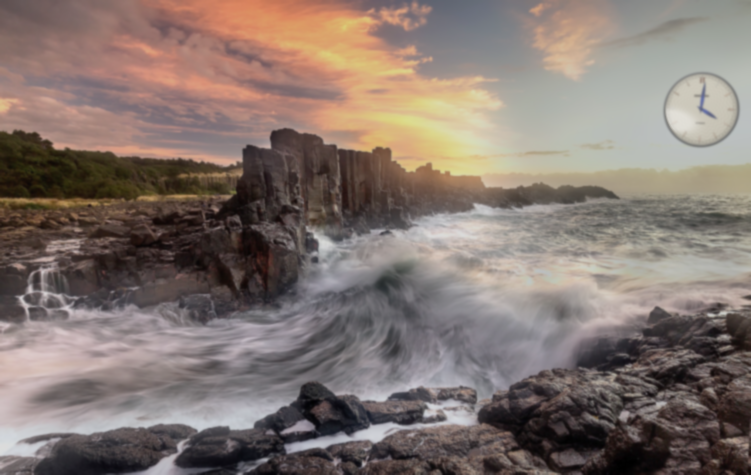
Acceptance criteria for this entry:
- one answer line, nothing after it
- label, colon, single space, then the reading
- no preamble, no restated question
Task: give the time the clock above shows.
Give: 4:01
